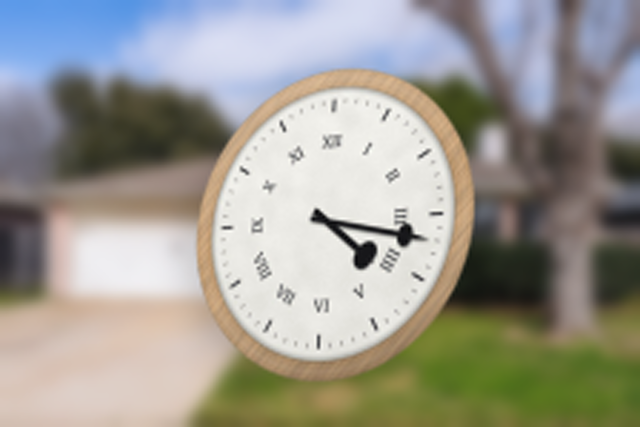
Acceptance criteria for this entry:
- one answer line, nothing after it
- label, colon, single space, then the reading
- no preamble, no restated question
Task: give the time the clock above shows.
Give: 4:17
